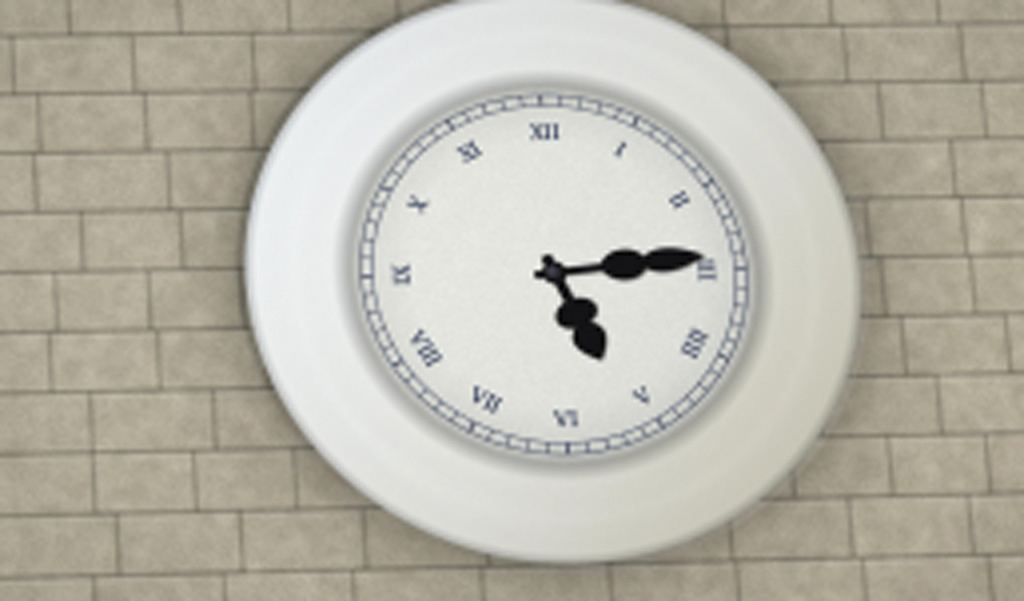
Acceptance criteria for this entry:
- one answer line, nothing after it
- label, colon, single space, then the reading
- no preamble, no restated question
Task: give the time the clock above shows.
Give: 5:14
